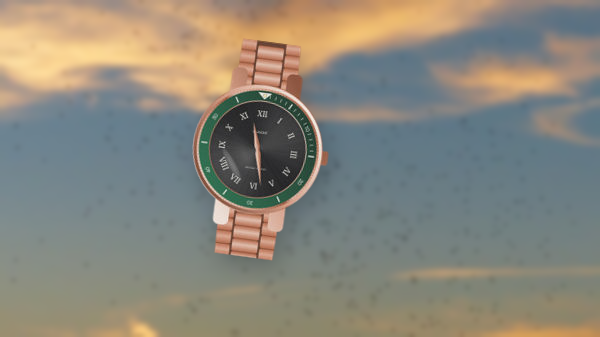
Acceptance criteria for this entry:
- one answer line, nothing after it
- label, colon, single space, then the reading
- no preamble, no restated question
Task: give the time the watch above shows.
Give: 11:28
